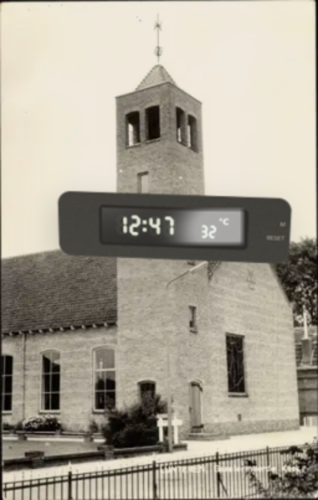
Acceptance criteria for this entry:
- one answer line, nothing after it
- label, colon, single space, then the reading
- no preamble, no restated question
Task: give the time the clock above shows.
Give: 12:47
